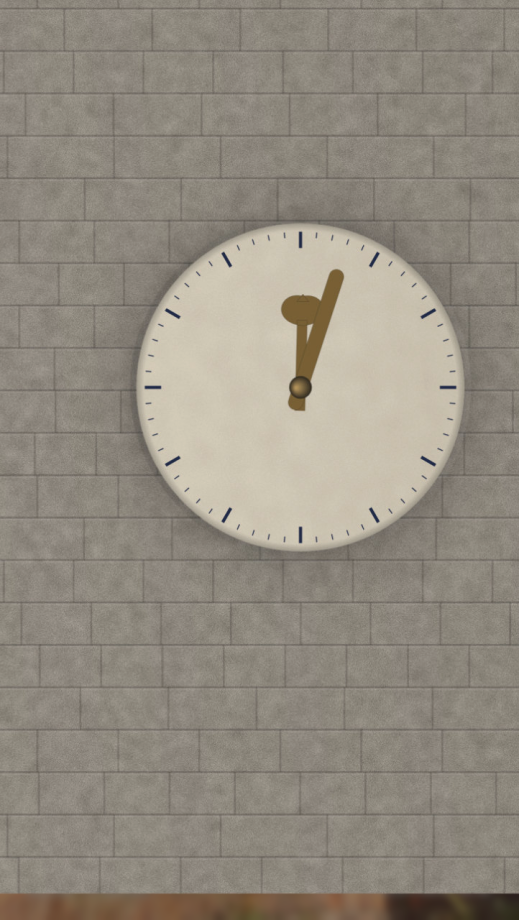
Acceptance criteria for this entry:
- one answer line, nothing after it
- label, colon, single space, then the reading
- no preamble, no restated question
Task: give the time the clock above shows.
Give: 12:03
